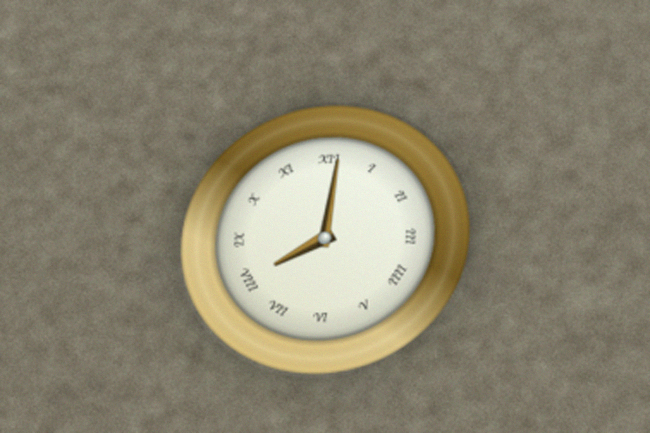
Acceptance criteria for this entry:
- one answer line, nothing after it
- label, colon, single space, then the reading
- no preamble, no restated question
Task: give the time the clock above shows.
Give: 8:01
